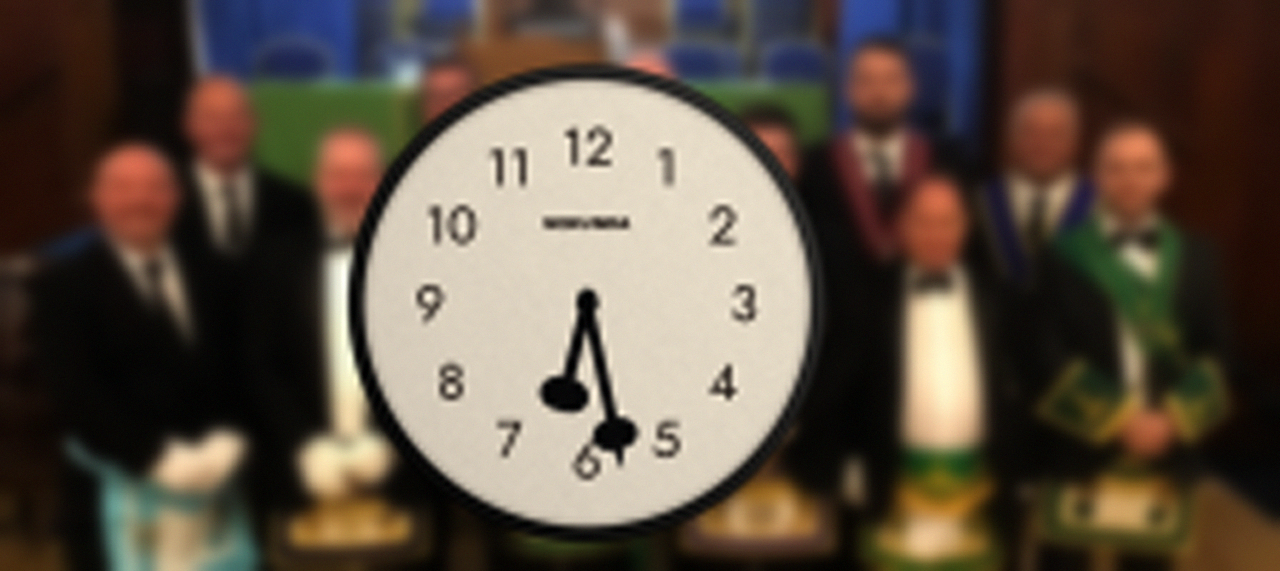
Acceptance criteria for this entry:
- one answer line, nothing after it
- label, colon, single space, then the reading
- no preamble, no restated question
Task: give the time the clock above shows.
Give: 6:28
